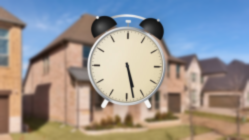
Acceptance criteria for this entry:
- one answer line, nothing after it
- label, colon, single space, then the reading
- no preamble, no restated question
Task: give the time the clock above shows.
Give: 5:28
